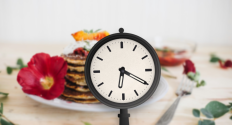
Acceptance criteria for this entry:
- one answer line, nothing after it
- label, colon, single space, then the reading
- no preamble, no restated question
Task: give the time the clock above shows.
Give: 6:20
